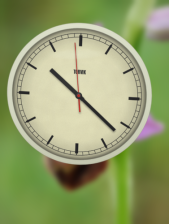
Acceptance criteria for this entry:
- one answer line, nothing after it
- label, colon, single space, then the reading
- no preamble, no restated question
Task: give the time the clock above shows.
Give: 10:21:59
